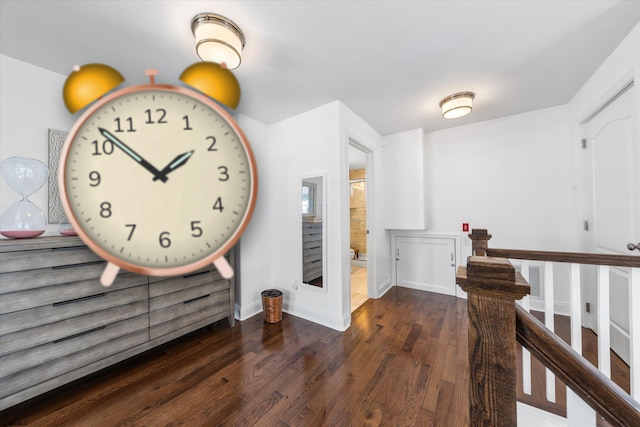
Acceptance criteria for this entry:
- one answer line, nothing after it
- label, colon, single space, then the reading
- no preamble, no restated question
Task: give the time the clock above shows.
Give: 1:52
